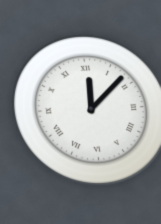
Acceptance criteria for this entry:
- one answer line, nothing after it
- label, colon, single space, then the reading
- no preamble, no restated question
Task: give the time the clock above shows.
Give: 12:08
